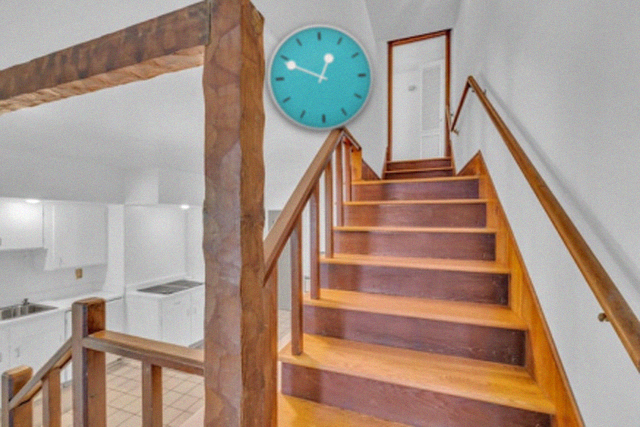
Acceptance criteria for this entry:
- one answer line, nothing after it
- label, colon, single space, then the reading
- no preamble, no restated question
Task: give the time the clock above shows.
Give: 12:49
